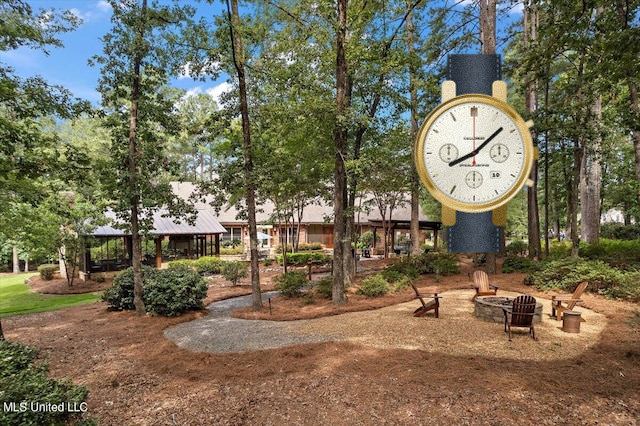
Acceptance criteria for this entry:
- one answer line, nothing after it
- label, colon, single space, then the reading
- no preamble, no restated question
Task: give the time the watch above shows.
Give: 8:08
